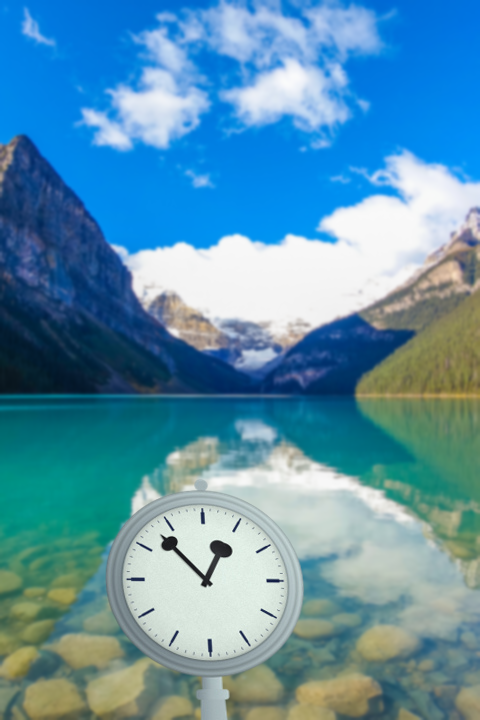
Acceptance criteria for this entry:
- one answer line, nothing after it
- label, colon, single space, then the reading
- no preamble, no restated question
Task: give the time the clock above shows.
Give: 12:53
